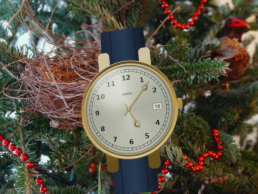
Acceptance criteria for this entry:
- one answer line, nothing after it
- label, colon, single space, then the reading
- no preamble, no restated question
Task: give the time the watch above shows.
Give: 5:07
